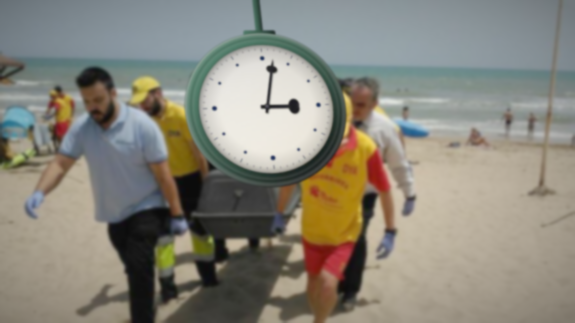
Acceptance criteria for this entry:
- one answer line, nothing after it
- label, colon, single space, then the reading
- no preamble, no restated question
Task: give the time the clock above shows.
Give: 3:02
